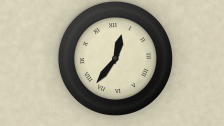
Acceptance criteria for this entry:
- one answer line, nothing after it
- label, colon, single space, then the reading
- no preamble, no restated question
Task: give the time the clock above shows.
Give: 12:37
